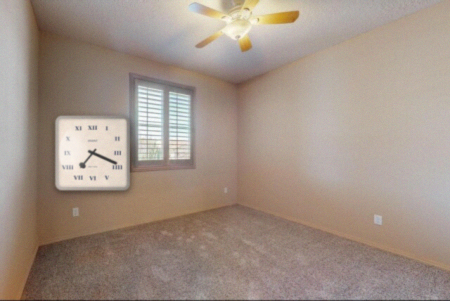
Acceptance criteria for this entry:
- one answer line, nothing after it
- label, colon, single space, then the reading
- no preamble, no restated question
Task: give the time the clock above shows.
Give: 7:19
